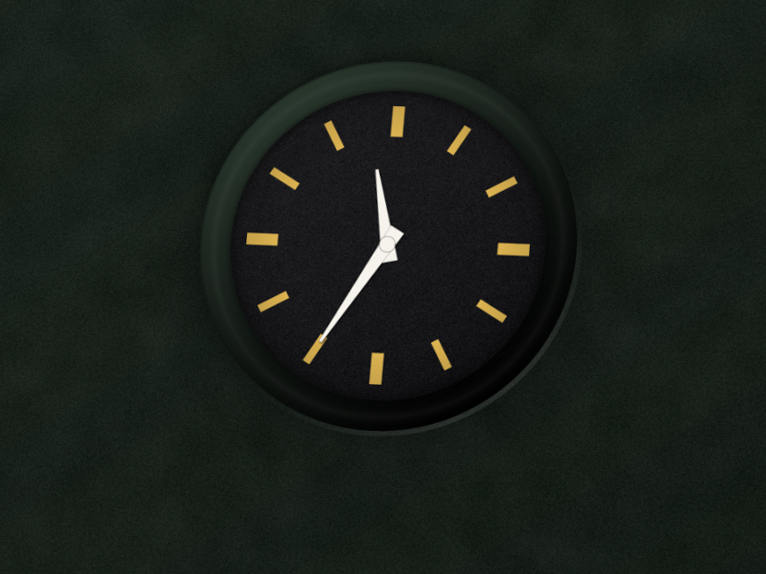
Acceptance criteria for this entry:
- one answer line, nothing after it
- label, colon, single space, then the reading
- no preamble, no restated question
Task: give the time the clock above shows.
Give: 11:35
